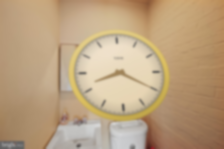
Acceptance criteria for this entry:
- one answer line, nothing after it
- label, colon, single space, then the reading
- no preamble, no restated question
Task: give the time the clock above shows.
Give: 8:20
